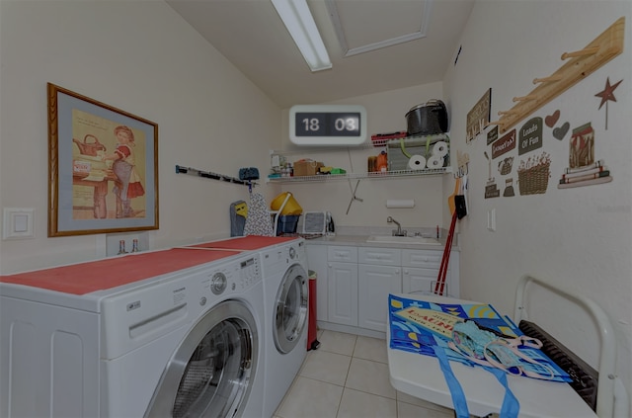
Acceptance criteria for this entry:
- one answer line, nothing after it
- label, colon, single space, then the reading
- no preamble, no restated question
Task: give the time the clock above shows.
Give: 18:03
